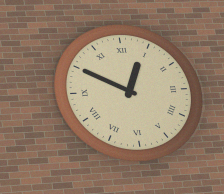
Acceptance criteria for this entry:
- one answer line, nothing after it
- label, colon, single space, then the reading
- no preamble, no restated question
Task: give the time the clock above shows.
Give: 12:50
